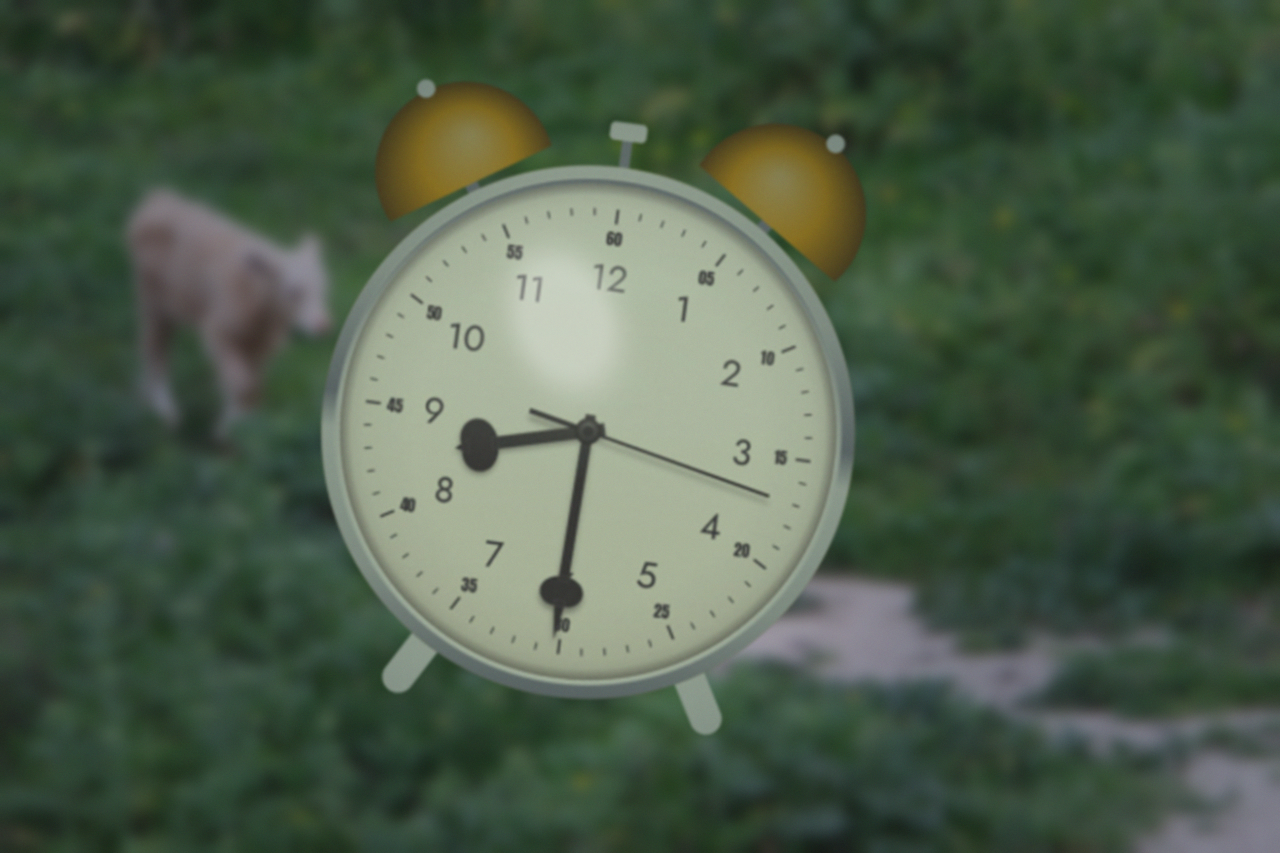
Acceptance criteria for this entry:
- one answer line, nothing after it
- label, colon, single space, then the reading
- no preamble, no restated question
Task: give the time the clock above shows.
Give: 8:30:17
